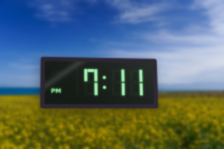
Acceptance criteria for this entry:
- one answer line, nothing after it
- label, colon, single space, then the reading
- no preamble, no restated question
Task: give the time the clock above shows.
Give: 7:11
